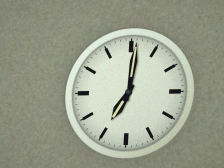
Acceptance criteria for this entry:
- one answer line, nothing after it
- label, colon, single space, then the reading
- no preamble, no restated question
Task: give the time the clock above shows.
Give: 7:01
